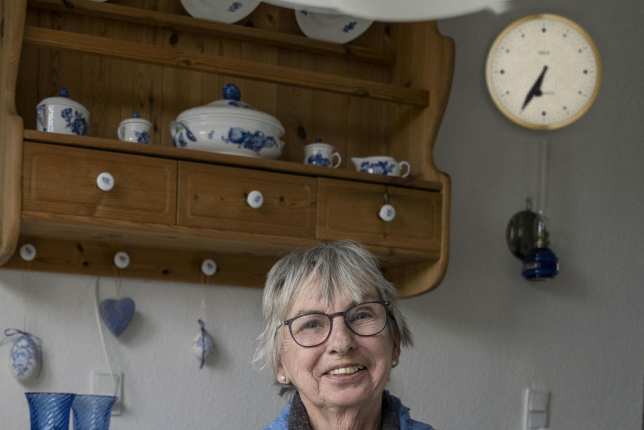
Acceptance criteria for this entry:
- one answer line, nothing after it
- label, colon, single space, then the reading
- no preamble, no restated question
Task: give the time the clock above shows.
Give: 6:35
